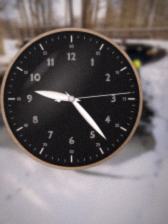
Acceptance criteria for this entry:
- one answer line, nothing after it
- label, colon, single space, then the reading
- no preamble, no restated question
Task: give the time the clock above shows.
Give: 9:23:14
